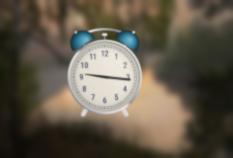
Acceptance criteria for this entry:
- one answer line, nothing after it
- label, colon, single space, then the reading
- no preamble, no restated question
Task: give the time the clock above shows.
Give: 9:16
